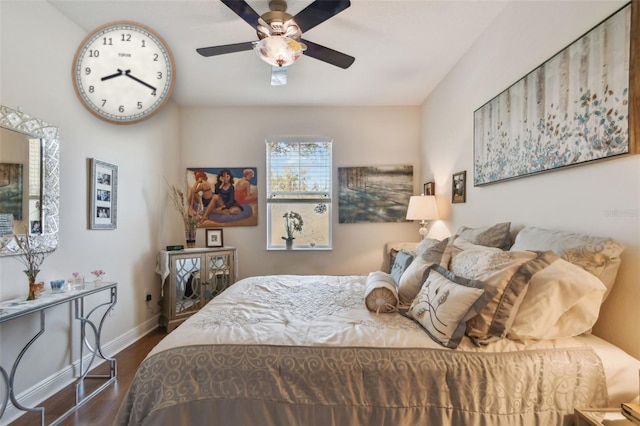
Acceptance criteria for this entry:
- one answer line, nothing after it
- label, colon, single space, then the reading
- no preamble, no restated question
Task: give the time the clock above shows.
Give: 8:19
